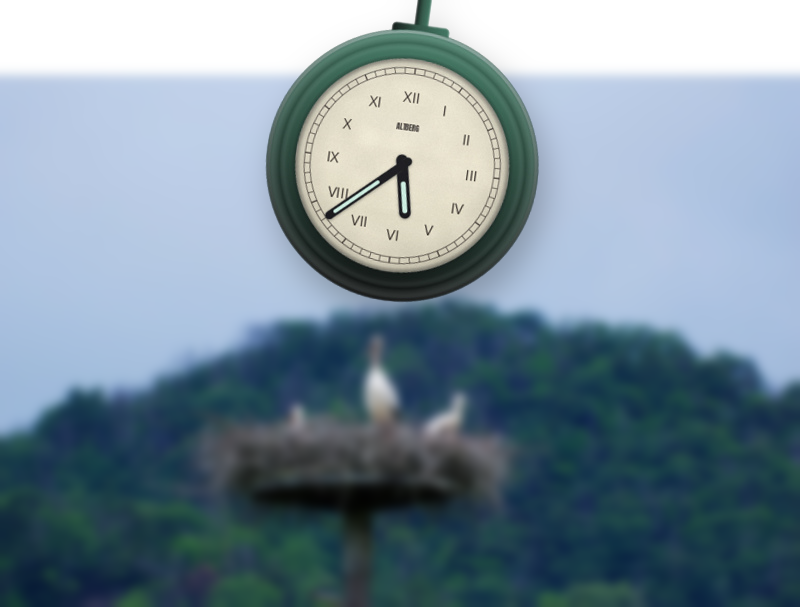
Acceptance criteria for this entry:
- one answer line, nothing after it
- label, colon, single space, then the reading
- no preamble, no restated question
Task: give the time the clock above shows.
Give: 5:38
